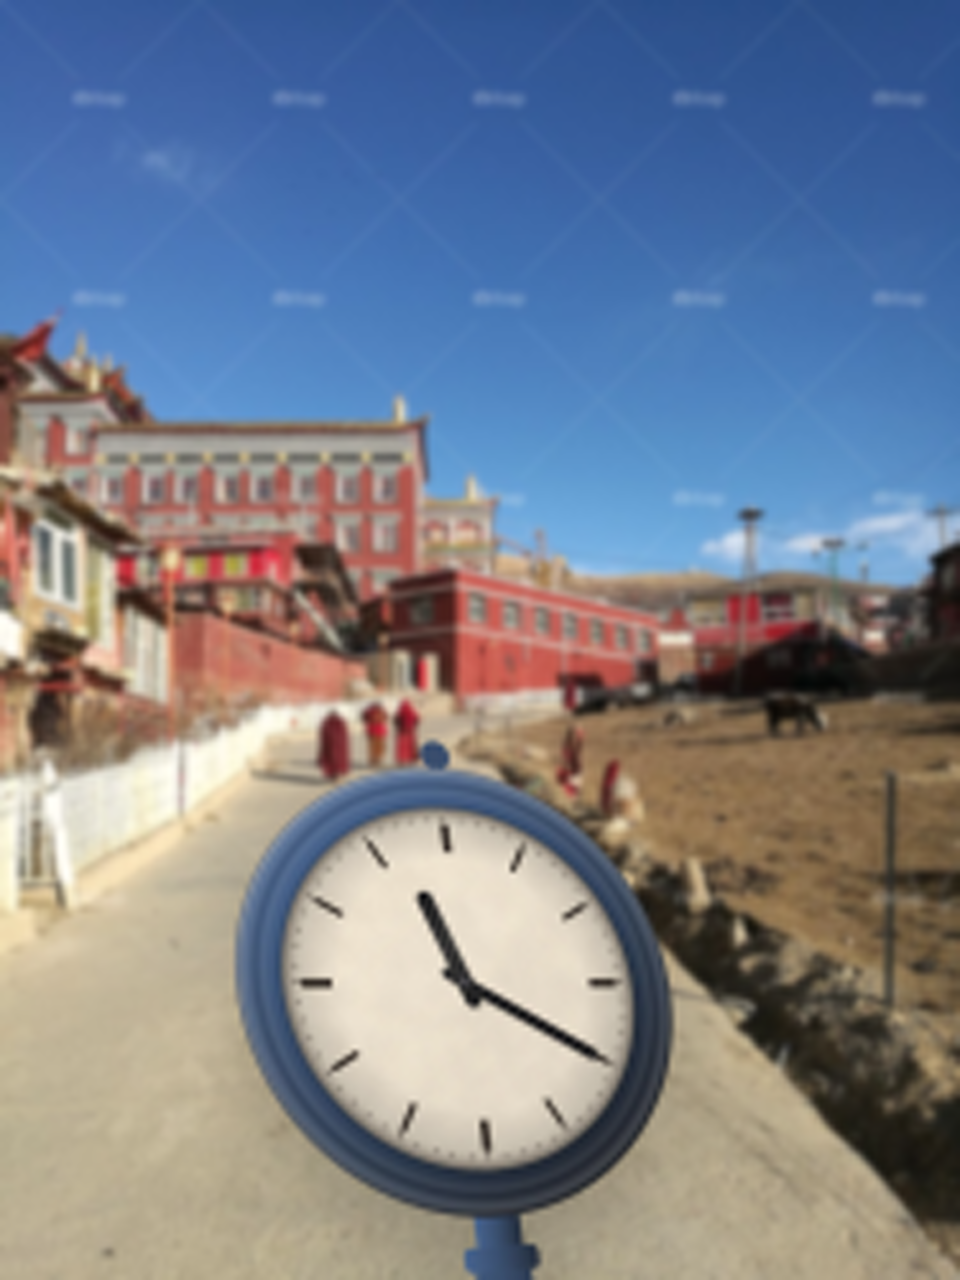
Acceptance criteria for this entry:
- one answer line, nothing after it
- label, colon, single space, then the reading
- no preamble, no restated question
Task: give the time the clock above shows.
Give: 11:20
